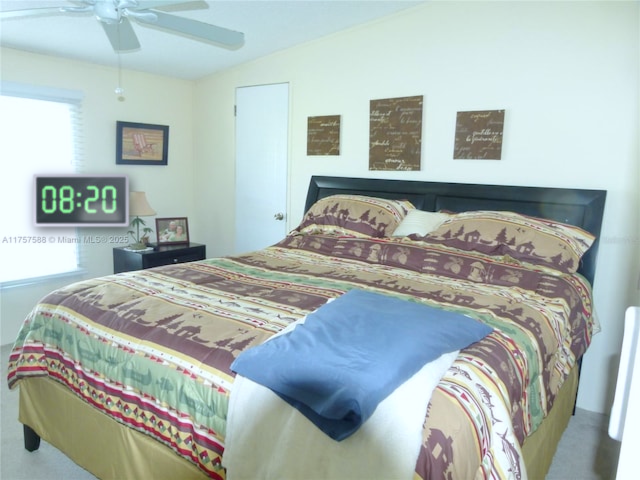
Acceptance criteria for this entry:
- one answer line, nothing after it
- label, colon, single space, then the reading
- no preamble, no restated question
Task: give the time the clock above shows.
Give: 8:20
